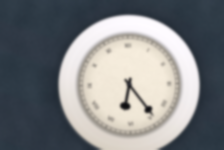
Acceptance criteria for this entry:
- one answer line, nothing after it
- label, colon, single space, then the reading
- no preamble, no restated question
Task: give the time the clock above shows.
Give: 6:24
